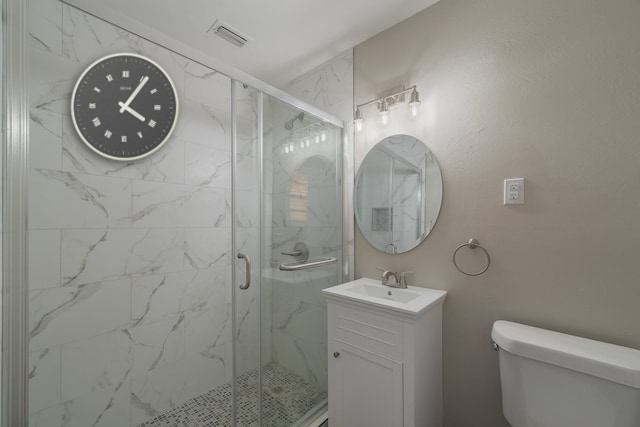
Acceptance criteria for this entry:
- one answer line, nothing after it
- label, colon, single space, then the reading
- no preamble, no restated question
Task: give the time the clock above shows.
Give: 4:06
